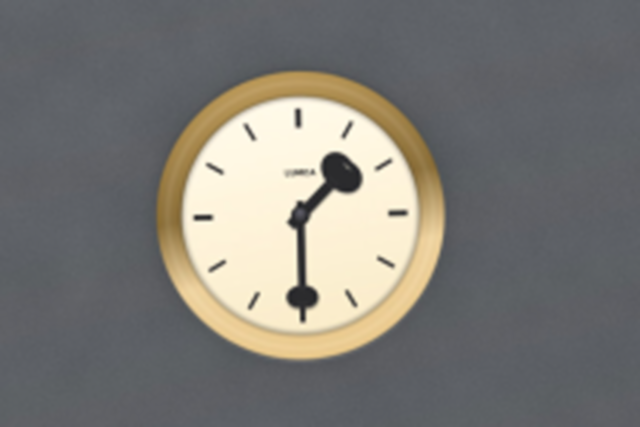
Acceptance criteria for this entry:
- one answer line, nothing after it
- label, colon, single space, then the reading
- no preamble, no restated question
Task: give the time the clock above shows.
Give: 1:30
